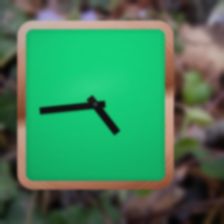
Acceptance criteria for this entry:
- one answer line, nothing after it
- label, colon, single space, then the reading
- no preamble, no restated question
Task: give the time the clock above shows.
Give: 4:44
